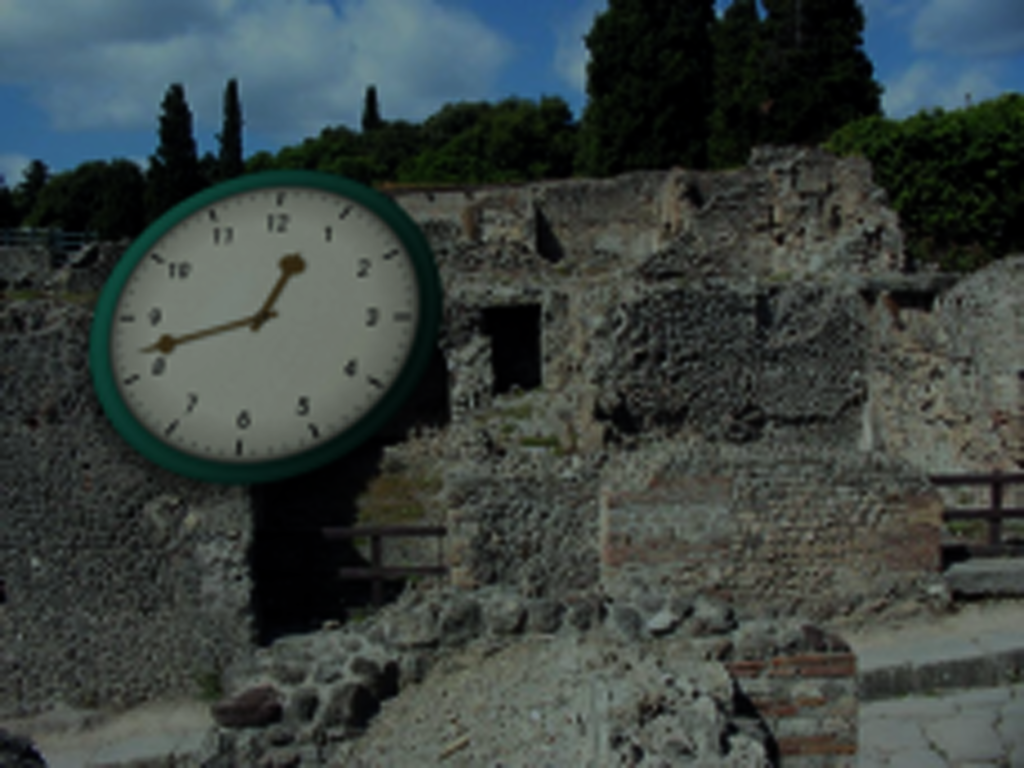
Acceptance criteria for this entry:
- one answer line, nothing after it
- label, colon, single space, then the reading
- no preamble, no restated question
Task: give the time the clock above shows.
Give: 12:42
